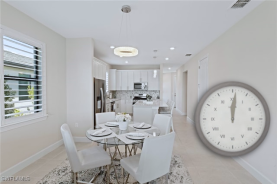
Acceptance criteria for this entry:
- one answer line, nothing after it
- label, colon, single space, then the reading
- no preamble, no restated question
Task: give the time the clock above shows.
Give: 12:01
